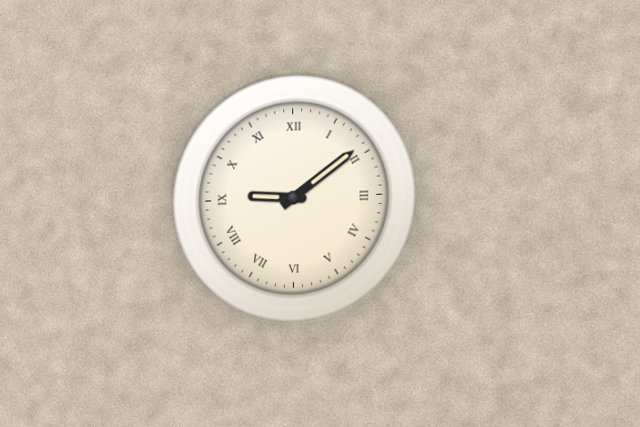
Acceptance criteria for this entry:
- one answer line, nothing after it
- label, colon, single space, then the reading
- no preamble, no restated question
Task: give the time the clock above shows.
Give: 9:09
